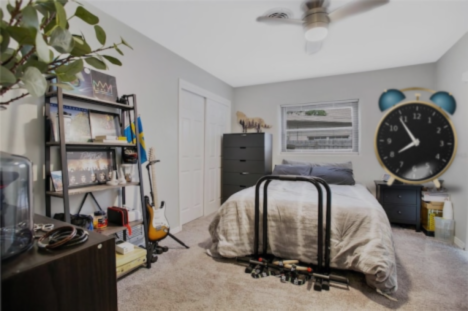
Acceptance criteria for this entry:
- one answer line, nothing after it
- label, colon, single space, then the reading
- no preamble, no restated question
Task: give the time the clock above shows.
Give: 7:54
